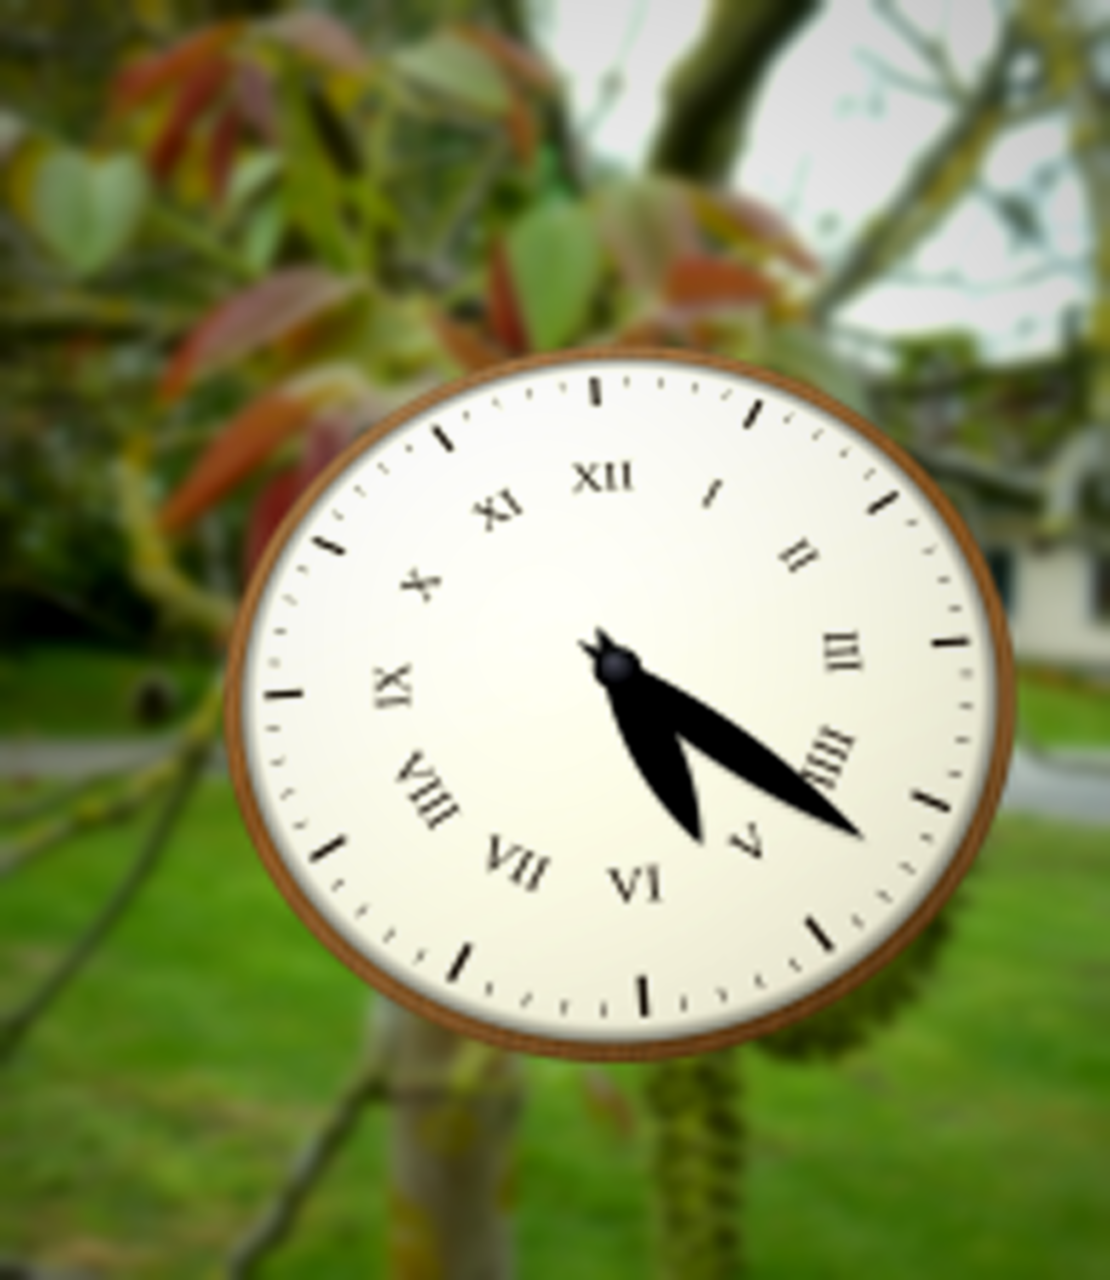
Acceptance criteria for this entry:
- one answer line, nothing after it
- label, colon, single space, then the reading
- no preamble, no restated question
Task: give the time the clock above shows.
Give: 5:22
